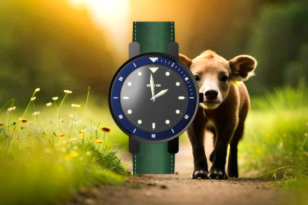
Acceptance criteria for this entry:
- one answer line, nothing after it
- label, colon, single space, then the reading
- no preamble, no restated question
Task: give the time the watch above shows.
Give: 1:59
